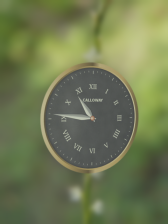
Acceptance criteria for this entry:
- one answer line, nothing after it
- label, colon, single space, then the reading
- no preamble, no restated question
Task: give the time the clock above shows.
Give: 10:46
